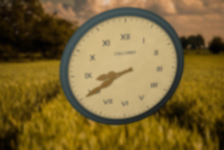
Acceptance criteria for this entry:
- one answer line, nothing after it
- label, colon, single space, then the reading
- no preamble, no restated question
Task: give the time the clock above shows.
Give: 8:40
